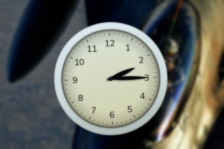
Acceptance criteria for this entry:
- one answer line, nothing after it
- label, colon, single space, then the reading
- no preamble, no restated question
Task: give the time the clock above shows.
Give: 2:15
